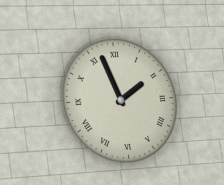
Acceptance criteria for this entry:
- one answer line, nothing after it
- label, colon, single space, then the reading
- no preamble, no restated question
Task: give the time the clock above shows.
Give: 1:57
